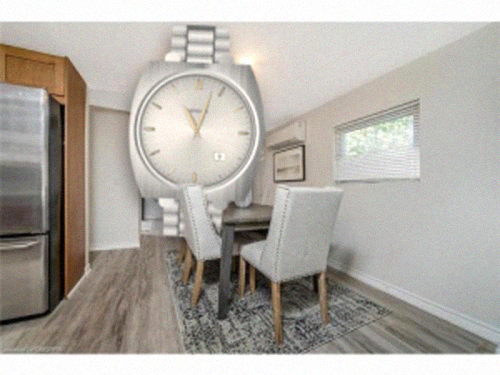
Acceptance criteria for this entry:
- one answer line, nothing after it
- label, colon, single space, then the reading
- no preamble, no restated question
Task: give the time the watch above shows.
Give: 11:03
